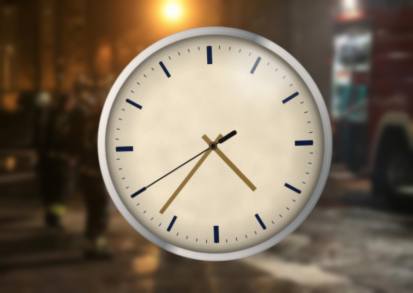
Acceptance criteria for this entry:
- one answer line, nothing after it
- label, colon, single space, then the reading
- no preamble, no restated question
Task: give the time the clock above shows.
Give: 4:36:40
